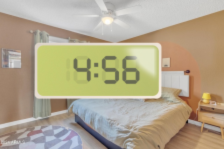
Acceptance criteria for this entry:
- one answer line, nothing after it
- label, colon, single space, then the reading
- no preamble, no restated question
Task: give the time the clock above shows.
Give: 4:56
